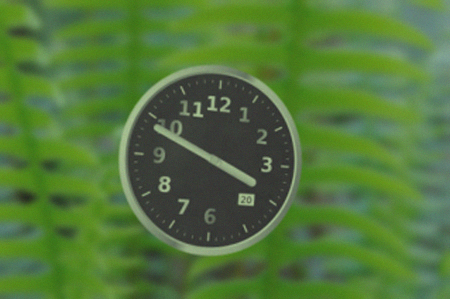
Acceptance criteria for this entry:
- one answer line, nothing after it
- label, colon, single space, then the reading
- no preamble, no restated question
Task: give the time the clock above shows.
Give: 3:49
